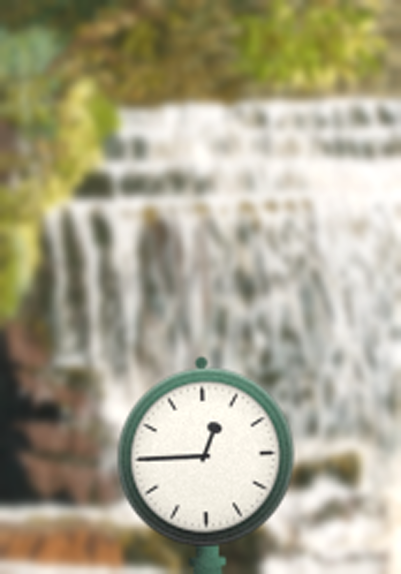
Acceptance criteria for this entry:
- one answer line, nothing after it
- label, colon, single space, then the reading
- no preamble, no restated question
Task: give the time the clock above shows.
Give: 12:45
